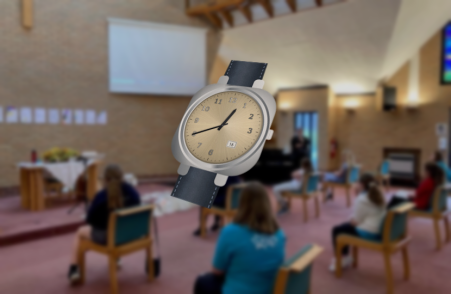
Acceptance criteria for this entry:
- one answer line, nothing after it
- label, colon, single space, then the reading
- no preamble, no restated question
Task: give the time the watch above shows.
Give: 12:40
